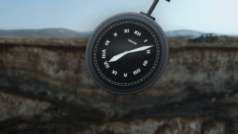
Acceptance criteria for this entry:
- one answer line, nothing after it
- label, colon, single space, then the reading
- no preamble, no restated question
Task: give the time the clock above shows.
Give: 7:08
